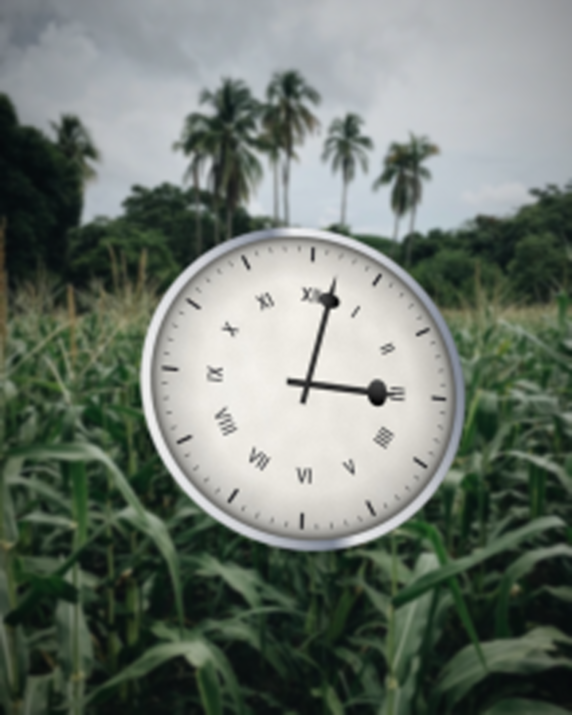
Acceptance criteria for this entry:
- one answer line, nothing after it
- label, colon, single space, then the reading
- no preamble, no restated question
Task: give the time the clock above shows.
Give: 3:02
